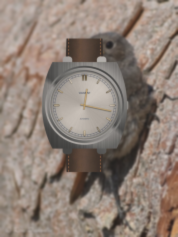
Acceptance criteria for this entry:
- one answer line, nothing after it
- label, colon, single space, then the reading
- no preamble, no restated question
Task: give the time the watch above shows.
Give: 12:17
